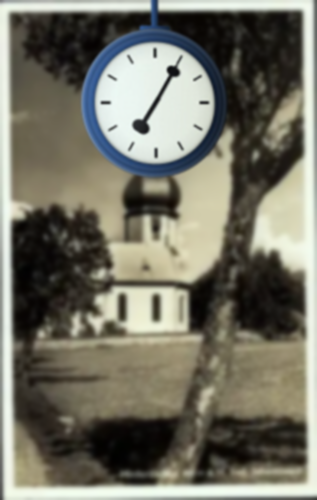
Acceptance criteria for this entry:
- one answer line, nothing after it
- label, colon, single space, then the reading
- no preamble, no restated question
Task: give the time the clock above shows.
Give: 7:05
